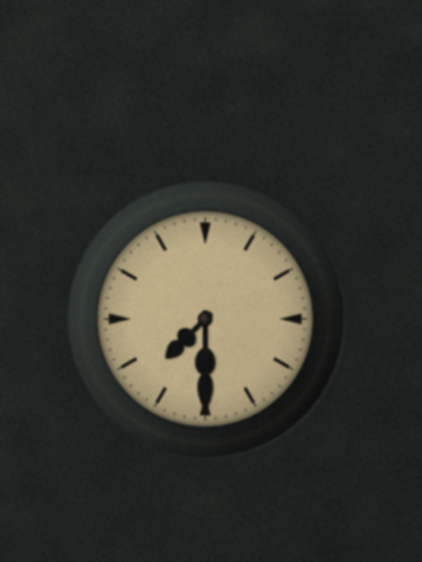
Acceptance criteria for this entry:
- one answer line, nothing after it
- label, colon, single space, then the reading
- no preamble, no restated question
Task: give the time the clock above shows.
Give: 7:30
